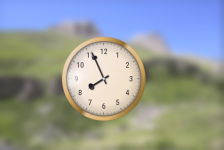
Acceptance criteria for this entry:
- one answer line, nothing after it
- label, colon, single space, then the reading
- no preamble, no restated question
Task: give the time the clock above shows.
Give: 7:56
